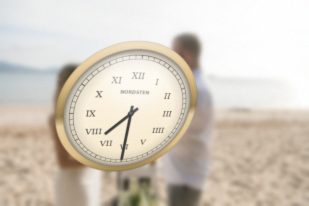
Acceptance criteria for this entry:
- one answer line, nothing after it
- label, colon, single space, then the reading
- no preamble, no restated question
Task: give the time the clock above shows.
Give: 7:30
